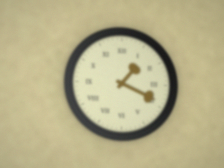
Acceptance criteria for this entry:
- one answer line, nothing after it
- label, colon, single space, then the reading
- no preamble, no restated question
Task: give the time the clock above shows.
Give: 1:19
